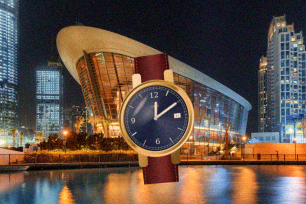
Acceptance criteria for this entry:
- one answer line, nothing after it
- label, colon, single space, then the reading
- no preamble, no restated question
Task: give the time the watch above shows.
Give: 12:10
